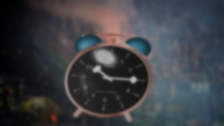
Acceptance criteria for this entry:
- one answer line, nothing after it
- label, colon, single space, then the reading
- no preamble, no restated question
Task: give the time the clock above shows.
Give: 10:15
